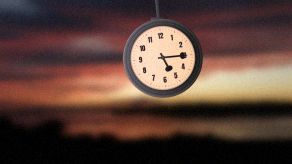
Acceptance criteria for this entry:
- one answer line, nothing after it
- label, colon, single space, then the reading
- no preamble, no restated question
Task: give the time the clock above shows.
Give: 5:15
